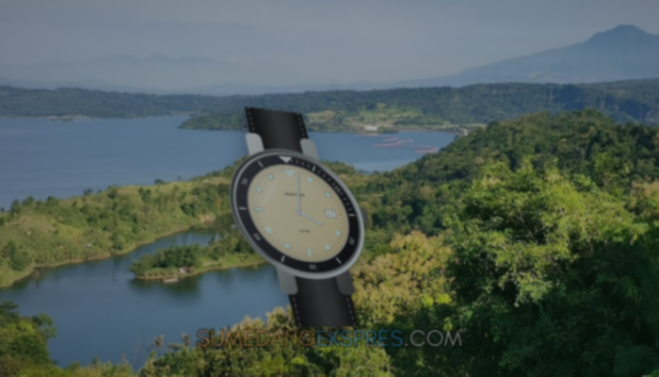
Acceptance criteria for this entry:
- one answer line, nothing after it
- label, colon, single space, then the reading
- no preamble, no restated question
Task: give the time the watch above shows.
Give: 4:02
